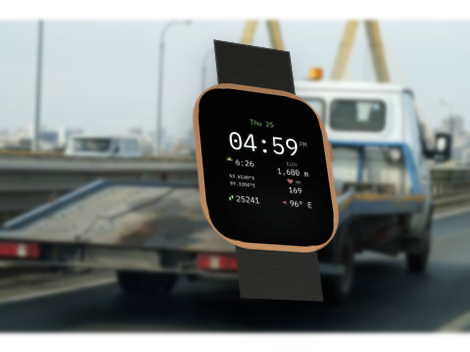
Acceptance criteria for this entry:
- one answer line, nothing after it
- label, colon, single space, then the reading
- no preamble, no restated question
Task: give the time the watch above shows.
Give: 4:59
